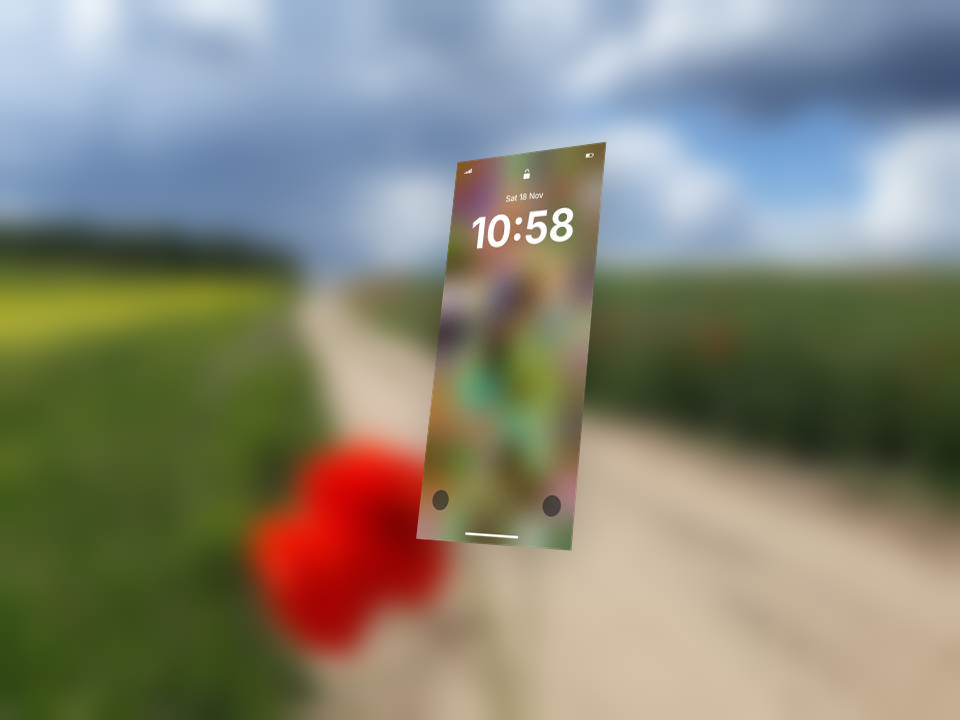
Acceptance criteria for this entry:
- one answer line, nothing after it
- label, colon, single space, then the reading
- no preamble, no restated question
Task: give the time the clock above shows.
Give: 10:58
